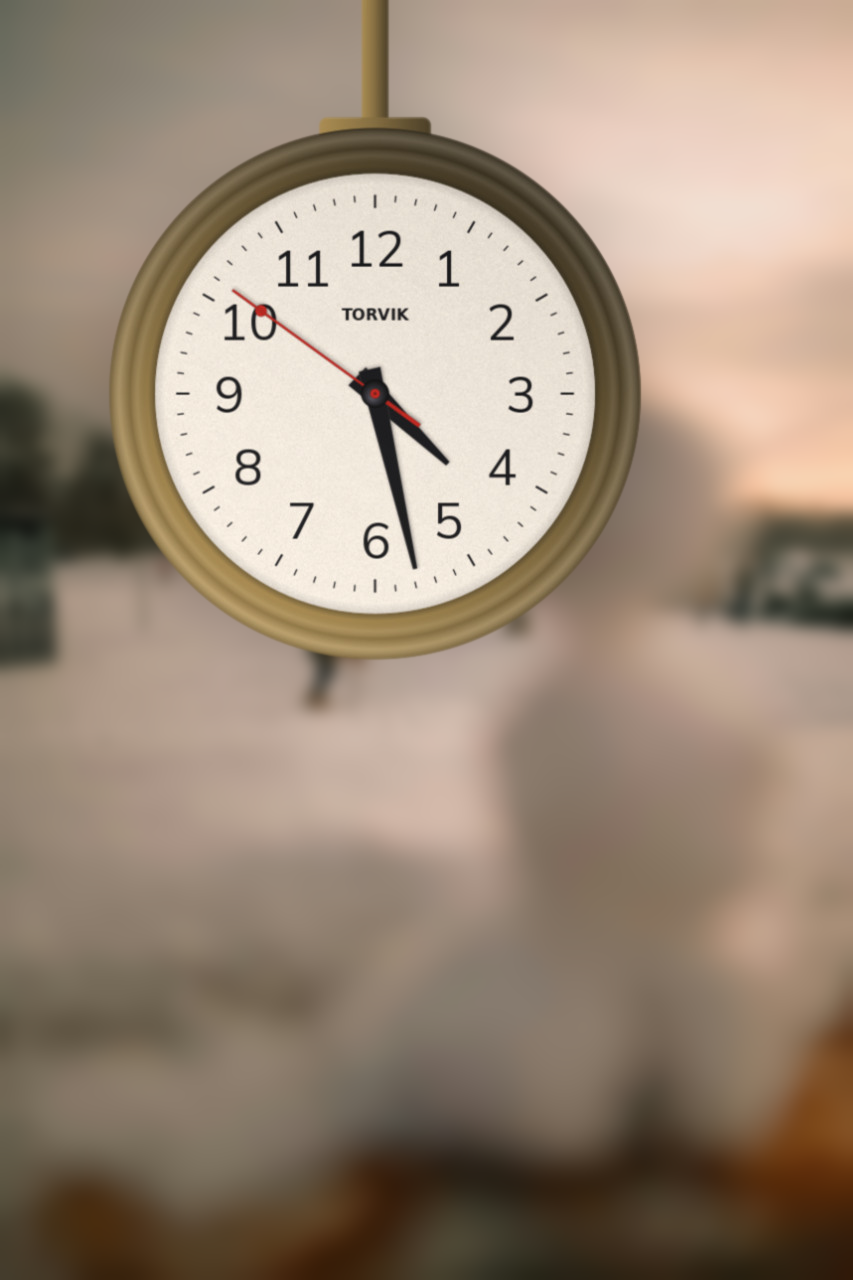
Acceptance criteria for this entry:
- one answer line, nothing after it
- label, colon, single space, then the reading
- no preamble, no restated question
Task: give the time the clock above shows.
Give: 4:27:51
